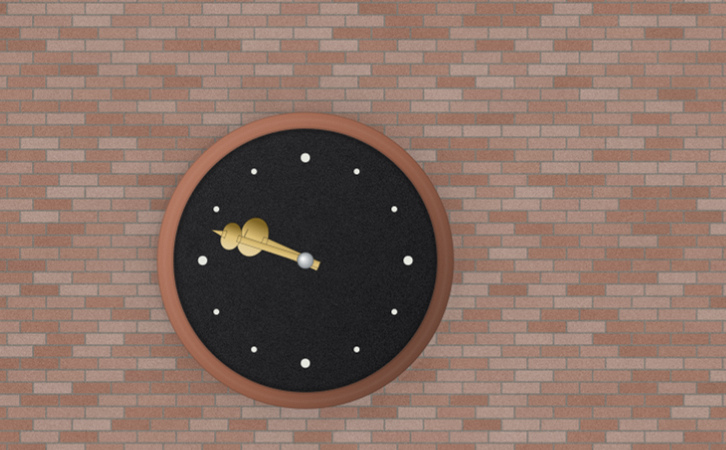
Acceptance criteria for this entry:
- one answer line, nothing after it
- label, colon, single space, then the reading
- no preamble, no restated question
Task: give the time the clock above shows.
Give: 9:48
